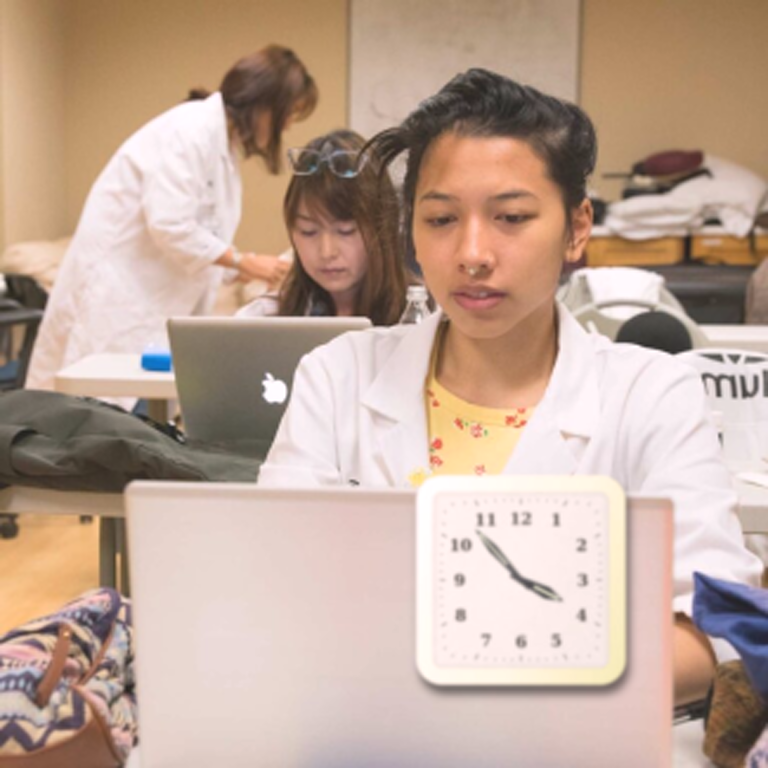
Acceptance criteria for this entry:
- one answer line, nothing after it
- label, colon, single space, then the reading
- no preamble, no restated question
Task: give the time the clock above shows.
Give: 3:53
